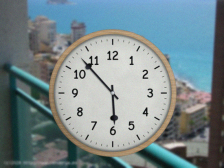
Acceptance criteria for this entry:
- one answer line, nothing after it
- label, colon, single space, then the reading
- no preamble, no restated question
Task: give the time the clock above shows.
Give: 5:53
